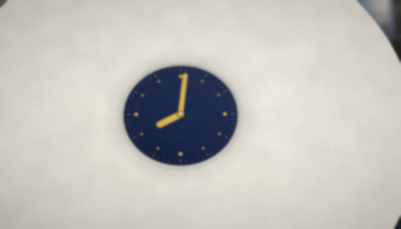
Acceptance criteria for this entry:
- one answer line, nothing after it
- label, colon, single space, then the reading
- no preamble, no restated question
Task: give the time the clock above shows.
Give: 8:01
